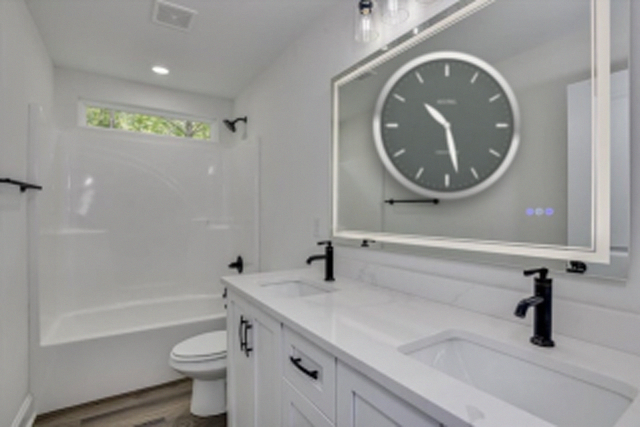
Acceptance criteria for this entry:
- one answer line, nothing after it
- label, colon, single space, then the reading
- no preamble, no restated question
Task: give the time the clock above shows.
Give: 10:28
